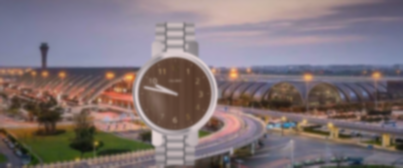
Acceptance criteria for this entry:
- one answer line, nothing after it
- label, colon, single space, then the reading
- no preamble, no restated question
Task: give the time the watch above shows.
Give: 9:47
